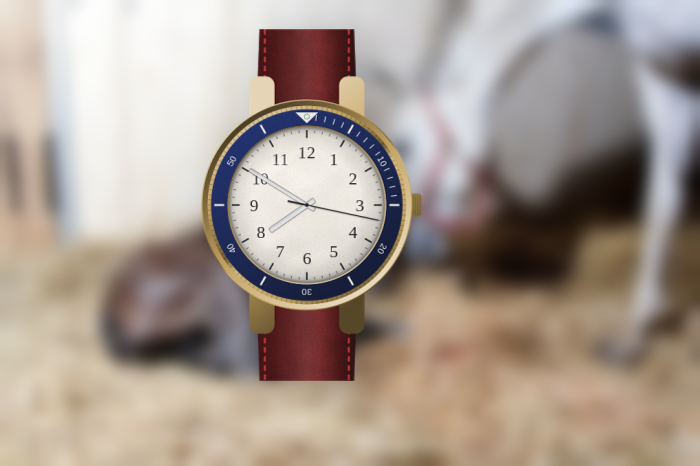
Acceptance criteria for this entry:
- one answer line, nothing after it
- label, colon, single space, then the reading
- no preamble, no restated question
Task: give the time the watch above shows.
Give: 7:50:17
